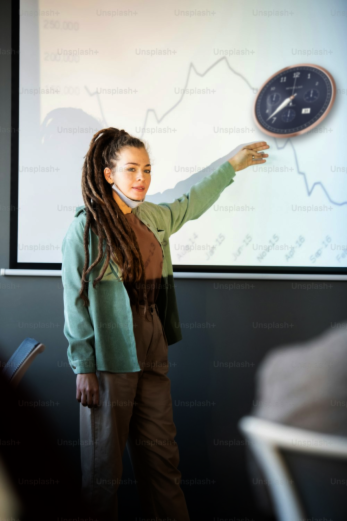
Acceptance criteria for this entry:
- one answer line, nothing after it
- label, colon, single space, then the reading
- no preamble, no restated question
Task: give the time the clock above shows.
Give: 7:37
